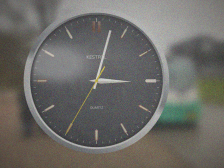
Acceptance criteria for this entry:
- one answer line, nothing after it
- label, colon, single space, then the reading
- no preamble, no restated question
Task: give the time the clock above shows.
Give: 3:02:35
